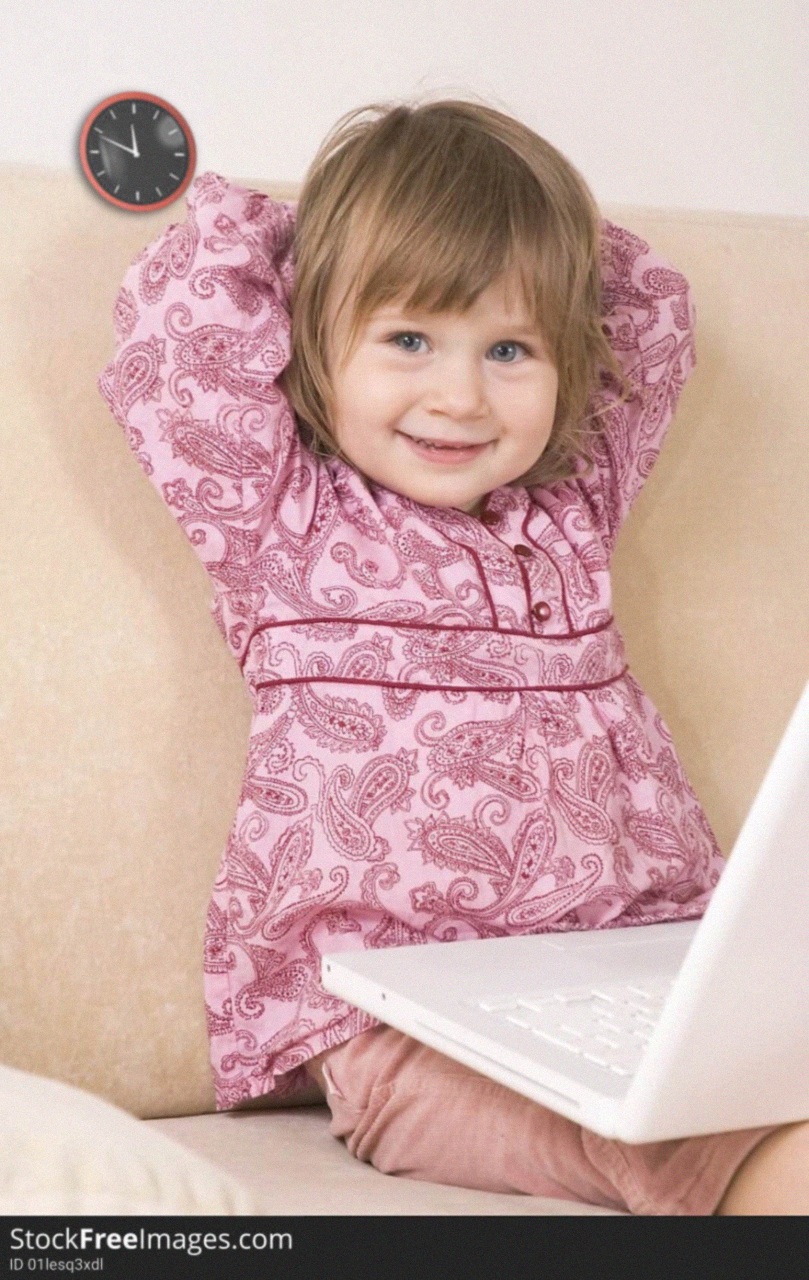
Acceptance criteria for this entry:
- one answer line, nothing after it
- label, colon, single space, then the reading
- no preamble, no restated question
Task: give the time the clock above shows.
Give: 11:49
